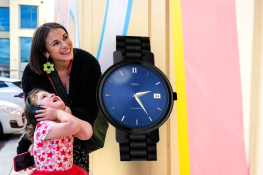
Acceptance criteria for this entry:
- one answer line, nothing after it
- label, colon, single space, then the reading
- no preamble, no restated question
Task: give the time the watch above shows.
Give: 2:25
